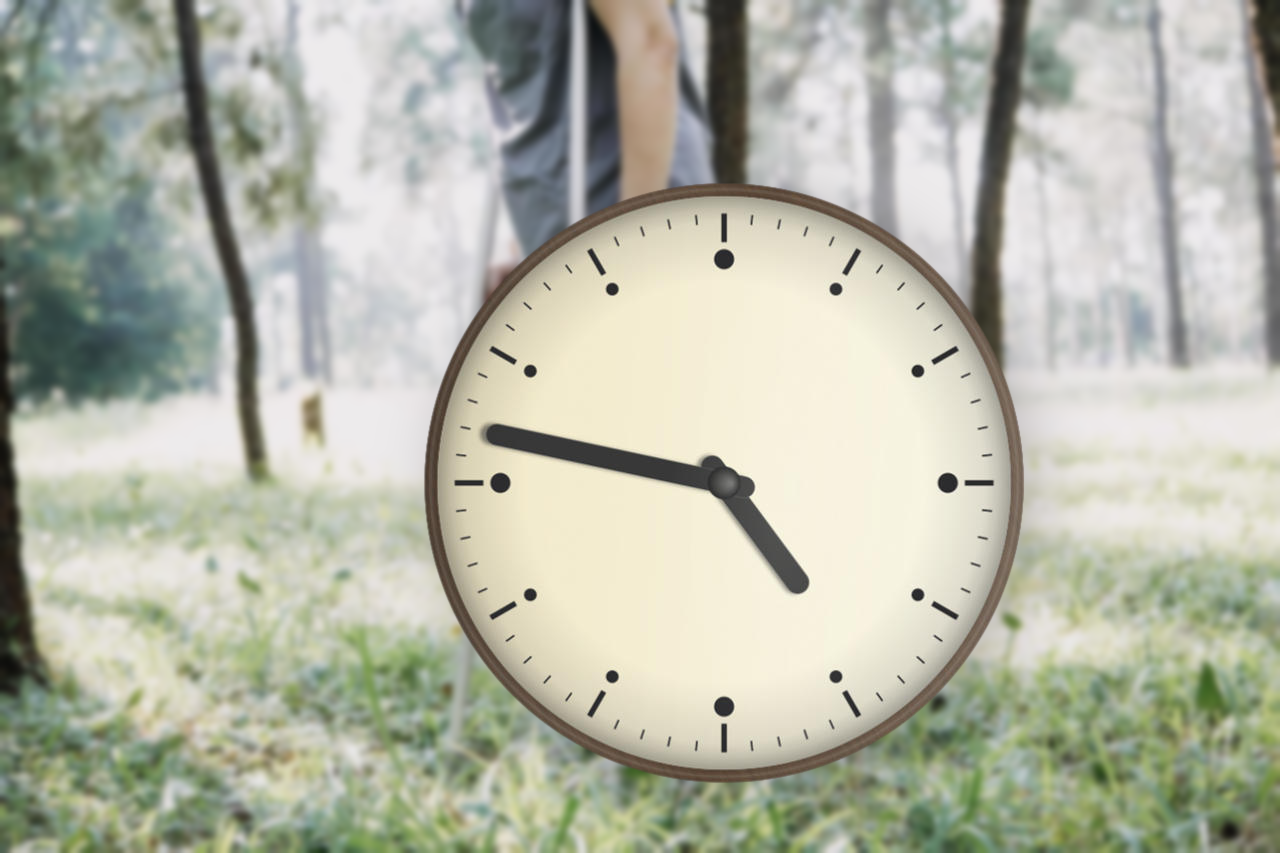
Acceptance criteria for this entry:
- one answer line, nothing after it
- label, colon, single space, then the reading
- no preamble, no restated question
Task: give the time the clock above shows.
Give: 4:47
